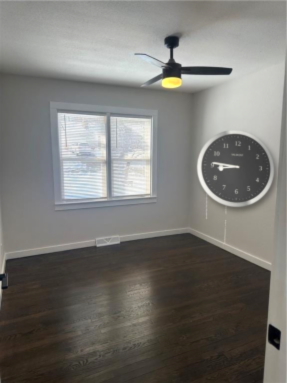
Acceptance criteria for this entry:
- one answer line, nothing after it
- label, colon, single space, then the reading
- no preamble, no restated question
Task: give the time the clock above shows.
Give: 8:46
